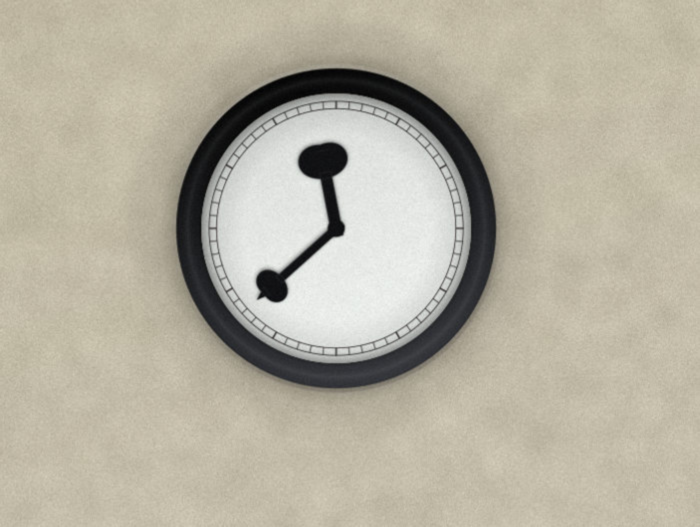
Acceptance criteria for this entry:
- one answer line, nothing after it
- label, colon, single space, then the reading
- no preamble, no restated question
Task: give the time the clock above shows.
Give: 11:38
